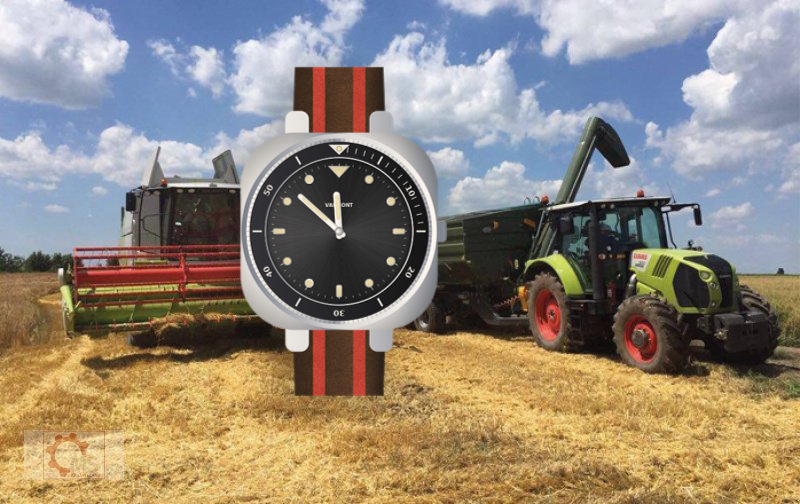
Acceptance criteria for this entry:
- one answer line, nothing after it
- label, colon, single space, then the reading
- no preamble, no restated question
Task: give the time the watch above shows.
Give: 11:52
